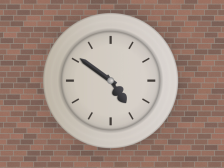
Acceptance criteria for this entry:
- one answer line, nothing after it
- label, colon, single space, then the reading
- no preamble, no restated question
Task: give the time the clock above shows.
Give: 4:51
